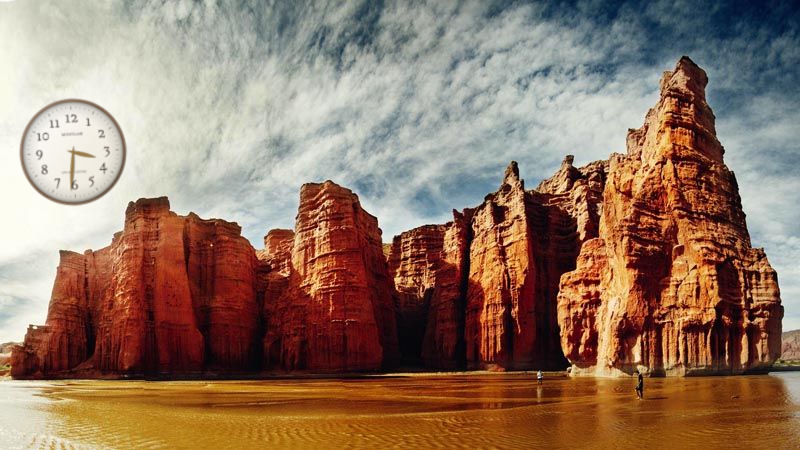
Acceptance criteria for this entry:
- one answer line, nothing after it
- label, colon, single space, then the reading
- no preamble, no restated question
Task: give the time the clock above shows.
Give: 3:31
